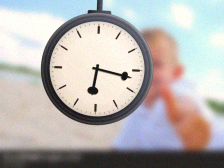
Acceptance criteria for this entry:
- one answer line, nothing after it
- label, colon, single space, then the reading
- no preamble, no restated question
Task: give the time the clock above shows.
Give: 6:17
